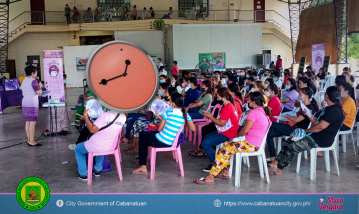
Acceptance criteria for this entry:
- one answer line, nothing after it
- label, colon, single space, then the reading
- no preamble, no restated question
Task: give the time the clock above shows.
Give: 12:42
